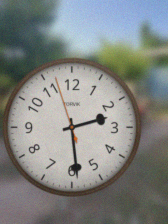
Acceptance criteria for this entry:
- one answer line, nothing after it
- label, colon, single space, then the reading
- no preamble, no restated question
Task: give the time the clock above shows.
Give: 2:28:57
